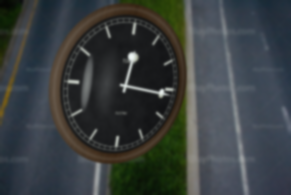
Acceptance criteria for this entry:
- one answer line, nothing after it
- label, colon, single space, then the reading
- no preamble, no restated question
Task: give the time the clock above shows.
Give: 12:16
